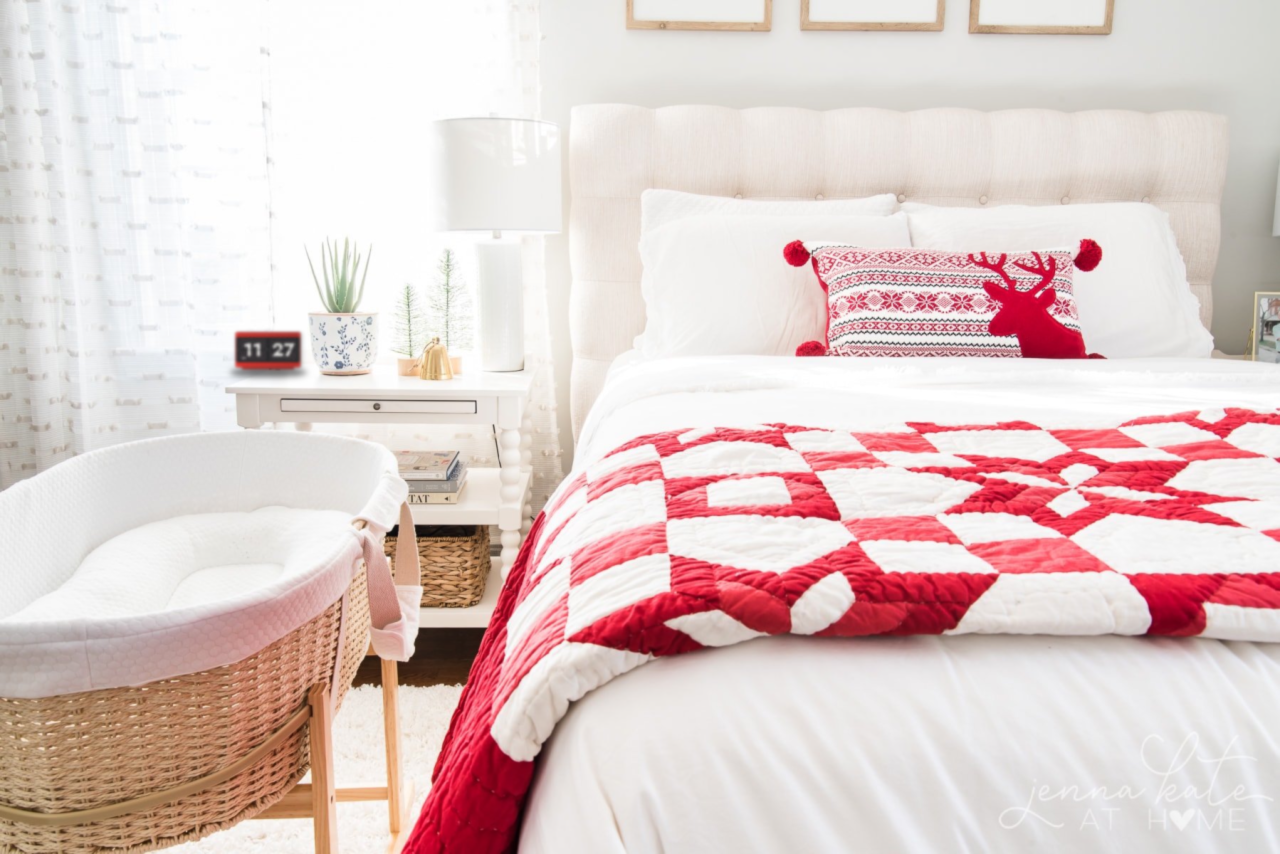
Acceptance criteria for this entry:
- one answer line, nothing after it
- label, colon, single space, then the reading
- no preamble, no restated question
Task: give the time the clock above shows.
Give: 11:27
